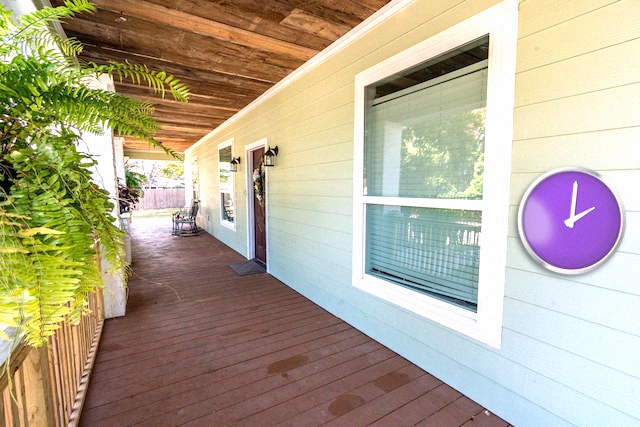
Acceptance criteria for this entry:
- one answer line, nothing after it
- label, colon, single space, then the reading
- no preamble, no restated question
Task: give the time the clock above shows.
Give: 2:01
